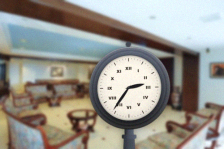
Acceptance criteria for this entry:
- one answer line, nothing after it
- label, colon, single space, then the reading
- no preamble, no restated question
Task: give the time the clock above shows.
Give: 2:36
